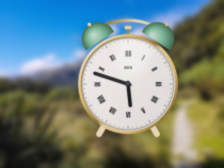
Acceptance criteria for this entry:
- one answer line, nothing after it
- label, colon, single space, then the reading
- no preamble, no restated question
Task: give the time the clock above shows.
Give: 5:48
